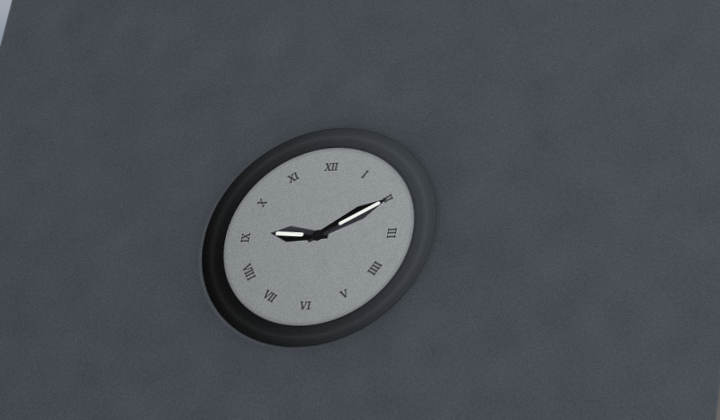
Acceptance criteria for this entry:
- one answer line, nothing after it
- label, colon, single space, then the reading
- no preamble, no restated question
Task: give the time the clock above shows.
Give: 9:10
